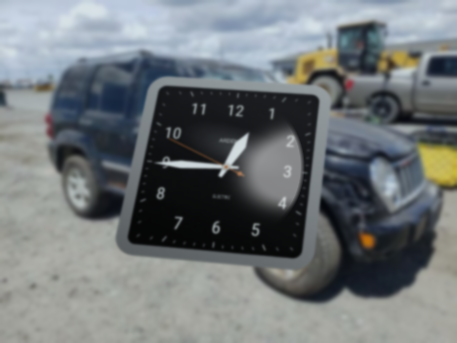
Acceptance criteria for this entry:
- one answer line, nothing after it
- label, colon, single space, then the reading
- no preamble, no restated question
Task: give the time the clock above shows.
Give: 12:44:49
